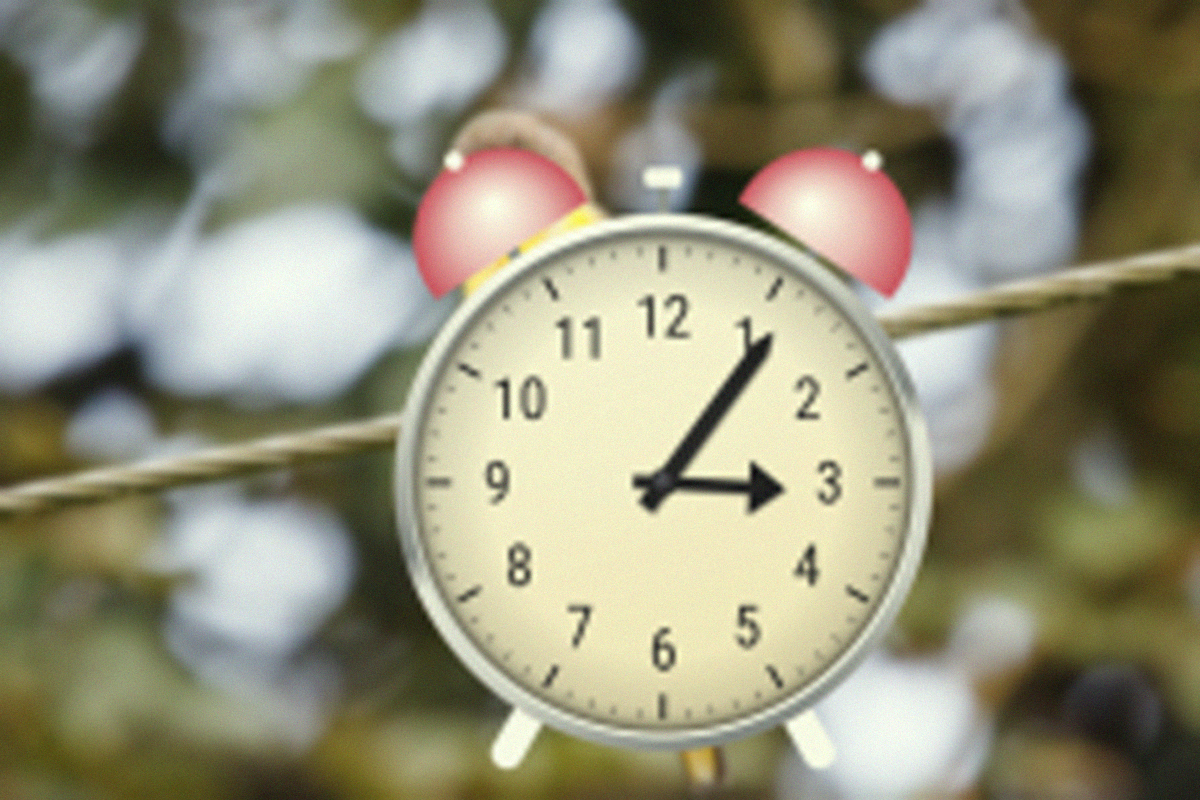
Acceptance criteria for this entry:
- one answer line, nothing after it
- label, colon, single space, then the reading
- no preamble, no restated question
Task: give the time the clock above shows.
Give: 3:06
